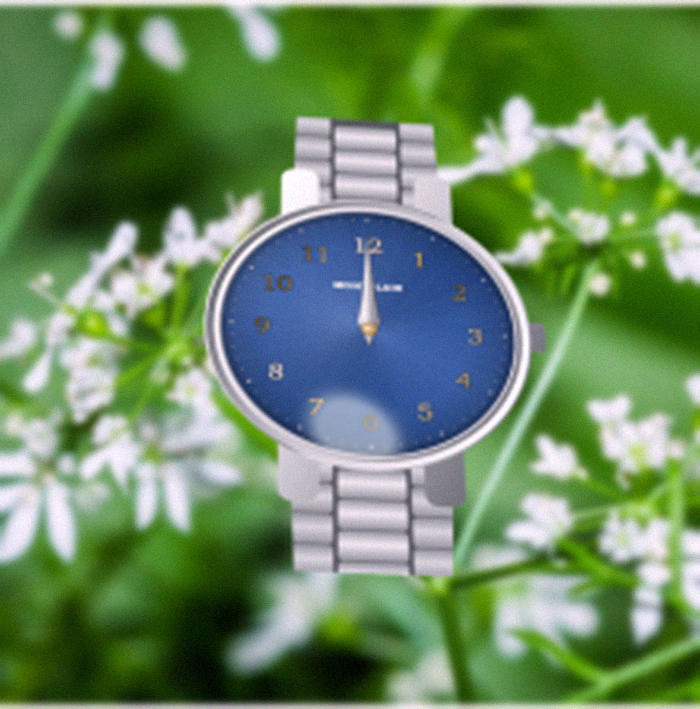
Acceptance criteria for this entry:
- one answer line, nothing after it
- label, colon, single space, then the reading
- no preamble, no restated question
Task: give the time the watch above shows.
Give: 12:00
